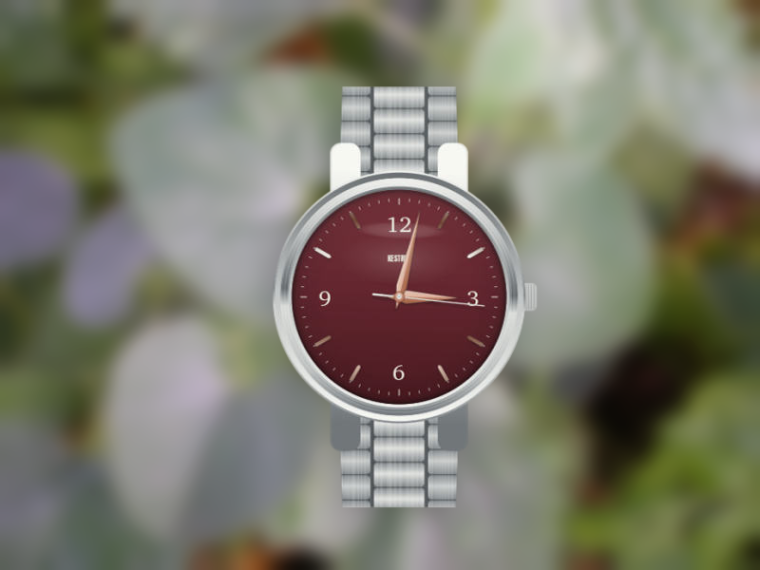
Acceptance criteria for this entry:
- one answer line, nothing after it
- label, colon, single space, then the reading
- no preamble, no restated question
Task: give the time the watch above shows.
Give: 3:02:16
